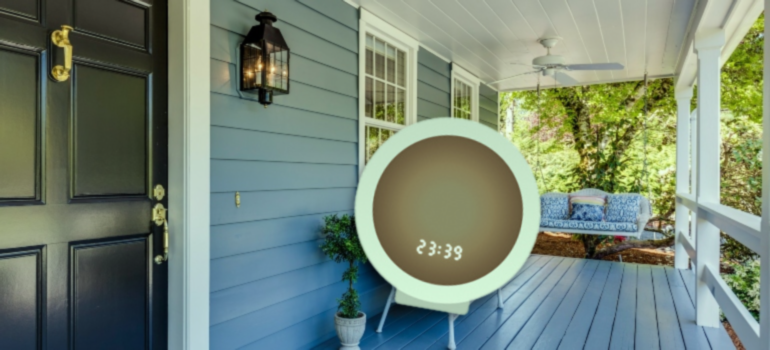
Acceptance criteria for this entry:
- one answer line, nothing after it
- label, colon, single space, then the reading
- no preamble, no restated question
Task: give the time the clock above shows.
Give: 23:39
